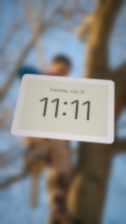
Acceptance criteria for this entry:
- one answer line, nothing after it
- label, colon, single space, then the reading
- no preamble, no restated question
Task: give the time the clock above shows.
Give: 11:11
